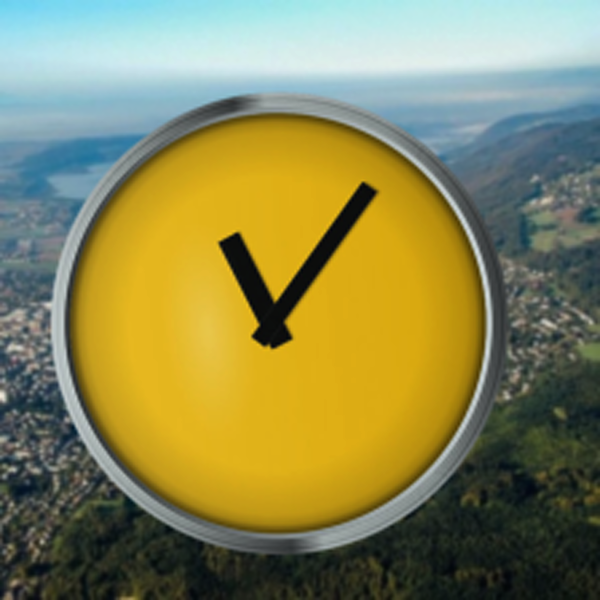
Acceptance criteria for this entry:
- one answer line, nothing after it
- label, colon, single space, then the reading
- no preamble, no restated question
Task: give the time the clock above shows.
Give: 11:06
